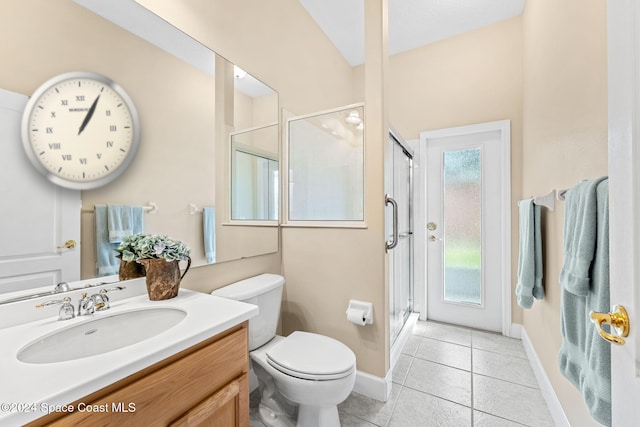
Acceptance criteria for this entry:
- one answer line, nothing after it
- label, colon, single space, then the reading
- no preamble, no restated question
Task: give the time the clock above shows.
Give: 1:05
